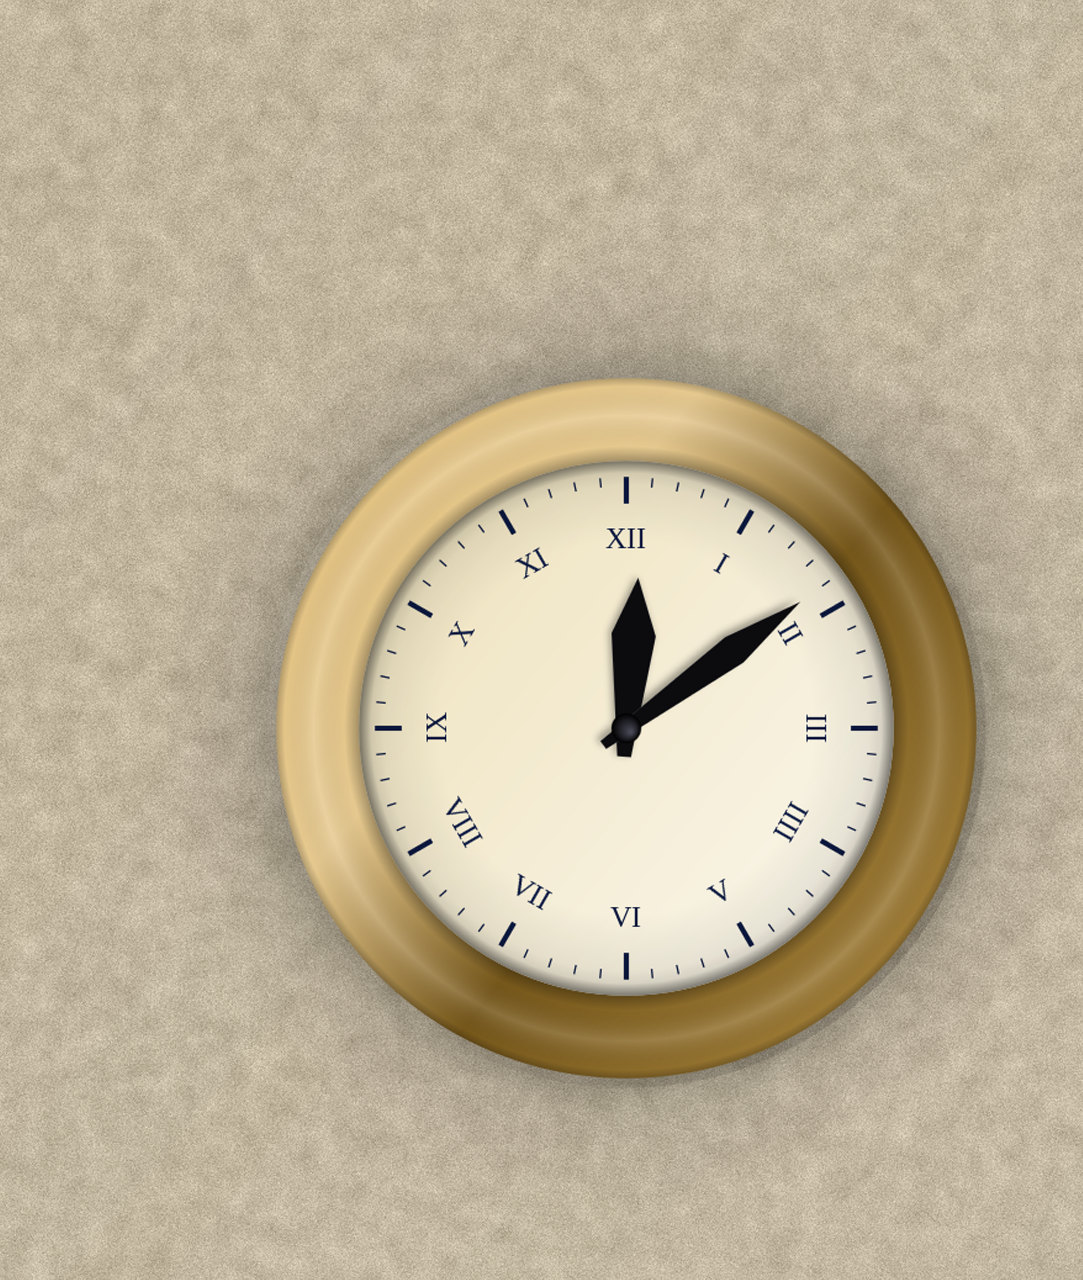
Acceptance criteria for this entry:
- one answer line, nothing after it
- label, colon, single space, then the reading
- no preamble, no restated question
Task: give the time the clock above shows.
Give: 12:09
